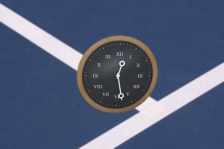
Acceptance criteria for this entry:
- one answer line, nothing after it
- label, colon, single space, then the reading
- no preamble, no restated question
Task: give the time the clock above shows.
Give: 12:28
